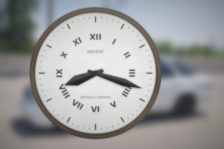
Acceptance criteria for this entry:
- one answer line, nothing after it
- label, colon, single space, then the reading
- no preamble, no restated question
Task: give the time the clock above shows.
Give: 8:18
